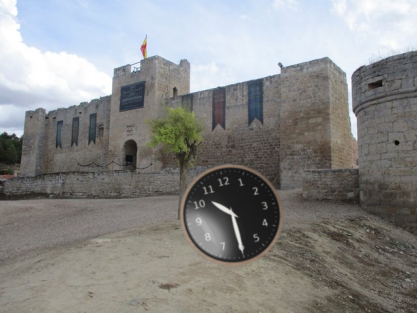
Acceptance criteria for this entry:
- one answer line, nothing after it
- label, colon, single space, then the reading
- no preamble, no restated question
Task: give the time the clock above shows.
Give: 10:30
